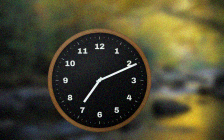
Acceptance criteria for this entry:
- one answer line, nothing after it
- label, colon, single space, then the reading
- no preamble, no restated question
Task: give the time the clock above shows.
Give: 7:11
